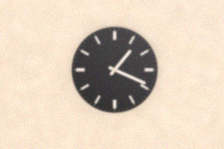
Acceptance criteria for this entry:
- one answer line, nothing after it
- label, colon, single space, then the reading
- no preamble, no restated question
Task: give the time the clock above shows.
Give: 1:19
